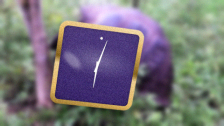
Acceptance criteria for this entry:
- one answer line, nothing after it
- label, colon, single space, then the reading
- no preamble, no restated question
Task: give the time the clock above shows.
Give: 6:02
